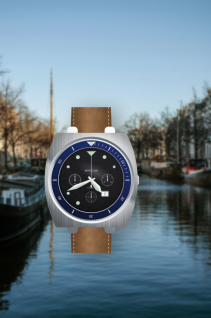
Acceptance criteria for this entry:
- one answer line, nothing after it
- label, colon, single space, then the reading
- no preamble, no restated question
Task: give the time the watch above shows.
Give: 4:41
